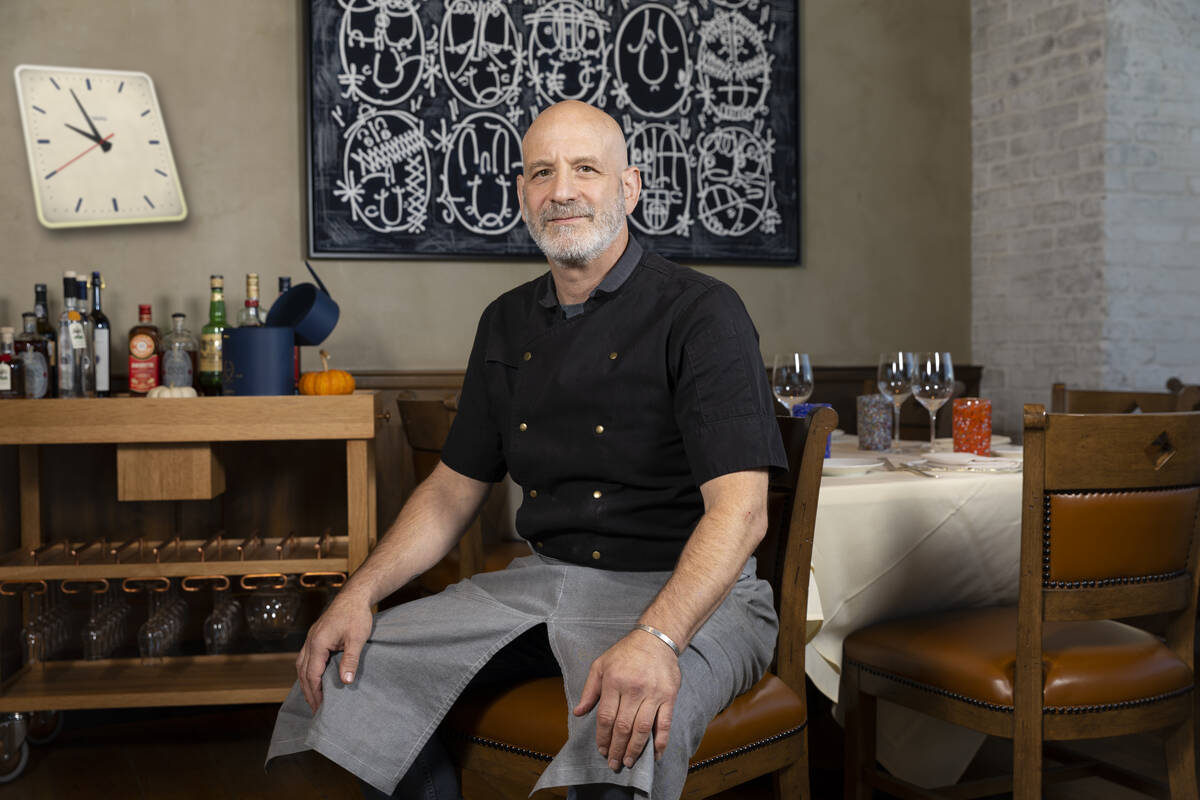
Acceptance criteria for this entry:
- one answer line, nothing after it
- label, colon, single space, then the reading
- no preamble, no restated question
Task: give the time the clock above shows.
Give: 9:56:40
